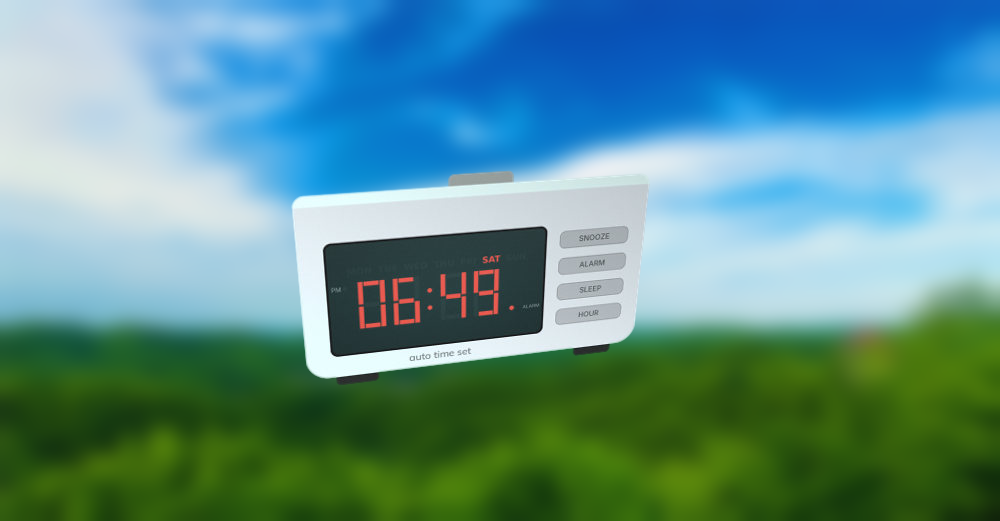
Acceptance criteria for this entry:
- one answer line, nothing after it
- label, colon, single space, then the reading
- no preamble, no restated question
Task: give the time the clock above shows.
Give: 6:49
